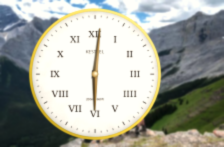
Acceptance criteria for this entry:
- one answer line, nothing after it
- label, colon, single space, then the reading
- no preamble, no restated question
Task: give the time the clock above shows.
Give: 6:01
